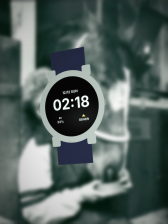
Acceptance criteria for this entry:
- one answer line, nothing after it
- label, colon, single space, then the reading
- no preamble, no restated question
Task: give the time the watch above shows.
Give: 2:18
